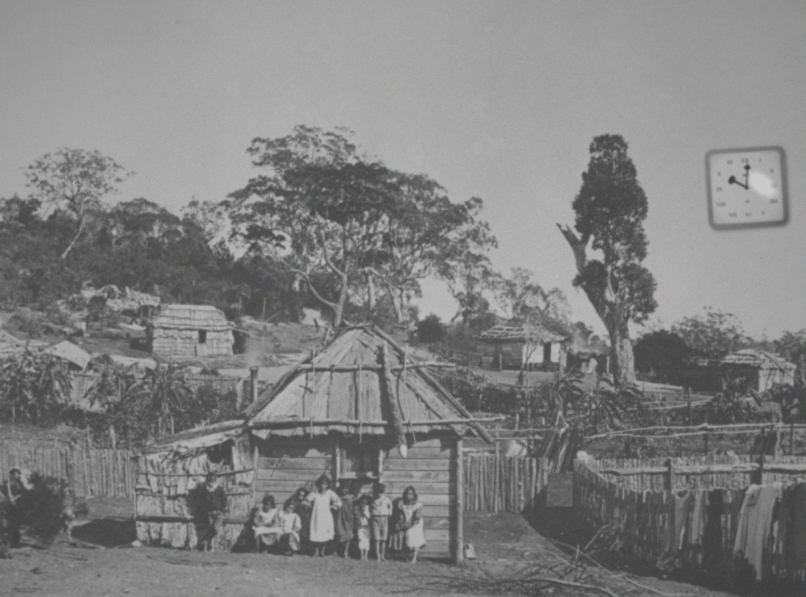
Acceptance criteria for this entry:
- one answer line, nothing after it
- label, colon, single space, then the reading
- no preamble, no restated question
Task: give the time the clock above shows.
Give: 10:01
